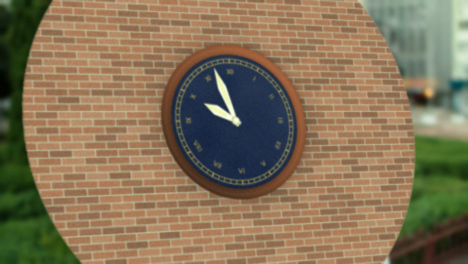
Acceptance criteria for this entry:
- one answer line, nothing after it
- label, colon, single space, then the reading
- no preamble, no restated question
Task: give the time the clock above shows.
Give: 9:57
